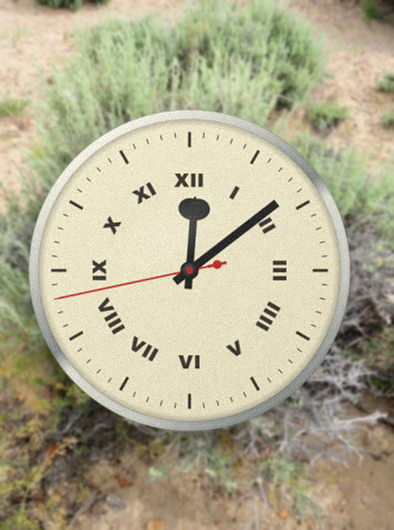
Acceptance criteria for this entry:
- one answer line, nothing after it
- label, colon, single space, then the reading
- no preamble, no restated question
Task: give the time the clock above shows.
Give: 12:08:43
